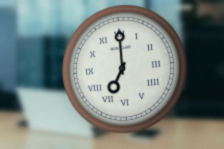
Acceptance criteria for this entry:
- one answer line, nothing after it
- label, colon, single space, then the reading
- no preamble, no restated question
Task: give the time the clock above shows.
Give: 7:00
